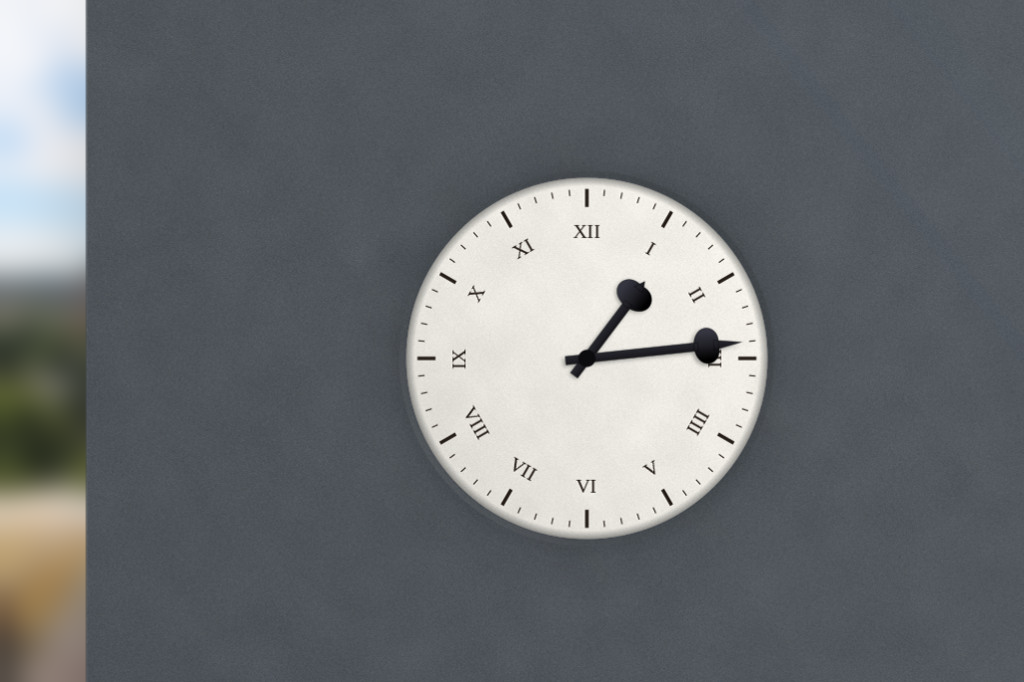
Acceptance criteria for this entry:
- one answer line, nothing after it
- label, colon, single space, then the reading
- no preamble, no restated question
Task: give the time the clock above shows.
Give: 1:14
